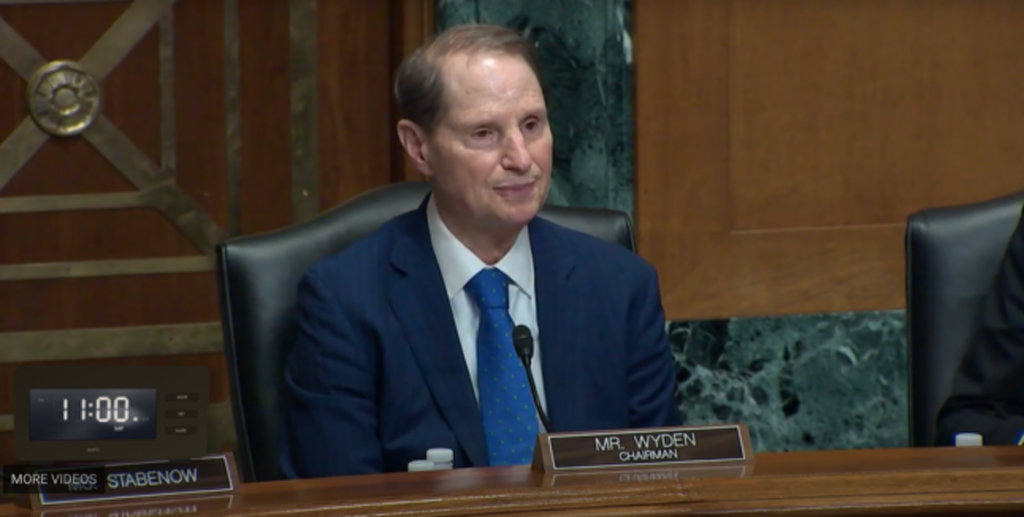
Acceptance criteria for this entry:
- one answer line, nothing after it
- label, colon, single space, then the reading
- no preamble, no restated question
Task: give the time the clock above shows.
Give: 11:00
